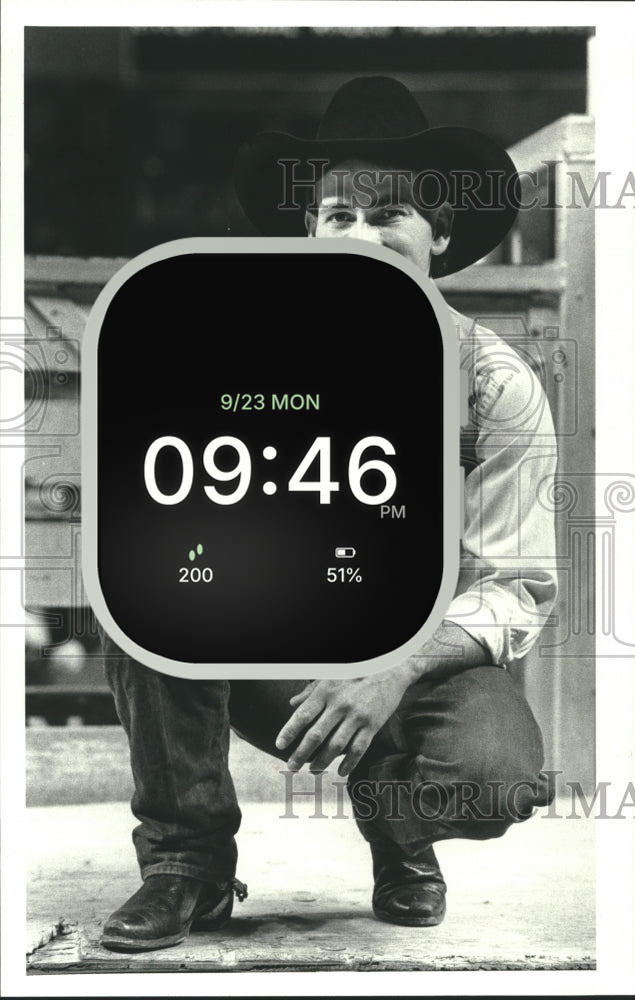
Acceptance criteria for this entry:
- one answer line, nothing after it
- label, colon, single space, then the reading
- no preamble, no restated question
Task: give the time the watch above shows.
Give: 9:46
